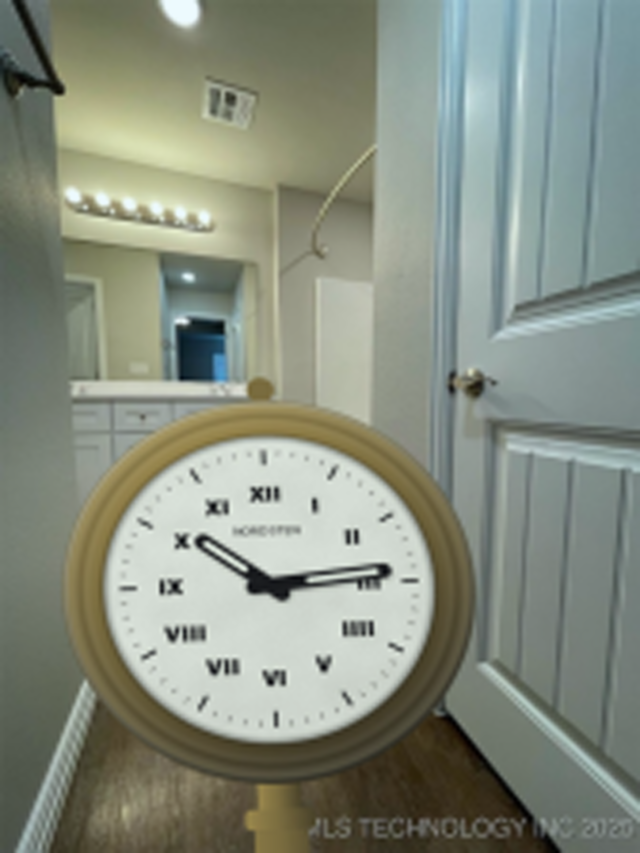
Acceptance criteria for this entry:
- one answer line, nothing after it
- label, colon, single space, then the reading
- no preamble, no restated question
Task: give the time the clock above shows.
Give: 10:14
